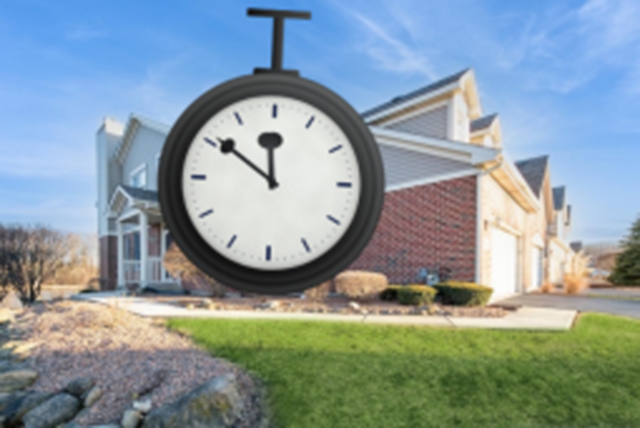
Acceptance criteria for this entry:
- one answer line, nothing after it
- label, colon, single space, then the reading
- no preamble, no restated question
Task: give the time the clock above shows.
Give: 11:51
